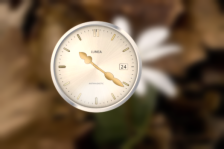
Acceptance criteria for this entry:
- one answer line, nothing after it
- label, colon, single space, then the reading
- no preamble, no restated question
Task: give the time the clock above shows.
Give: 10:21
